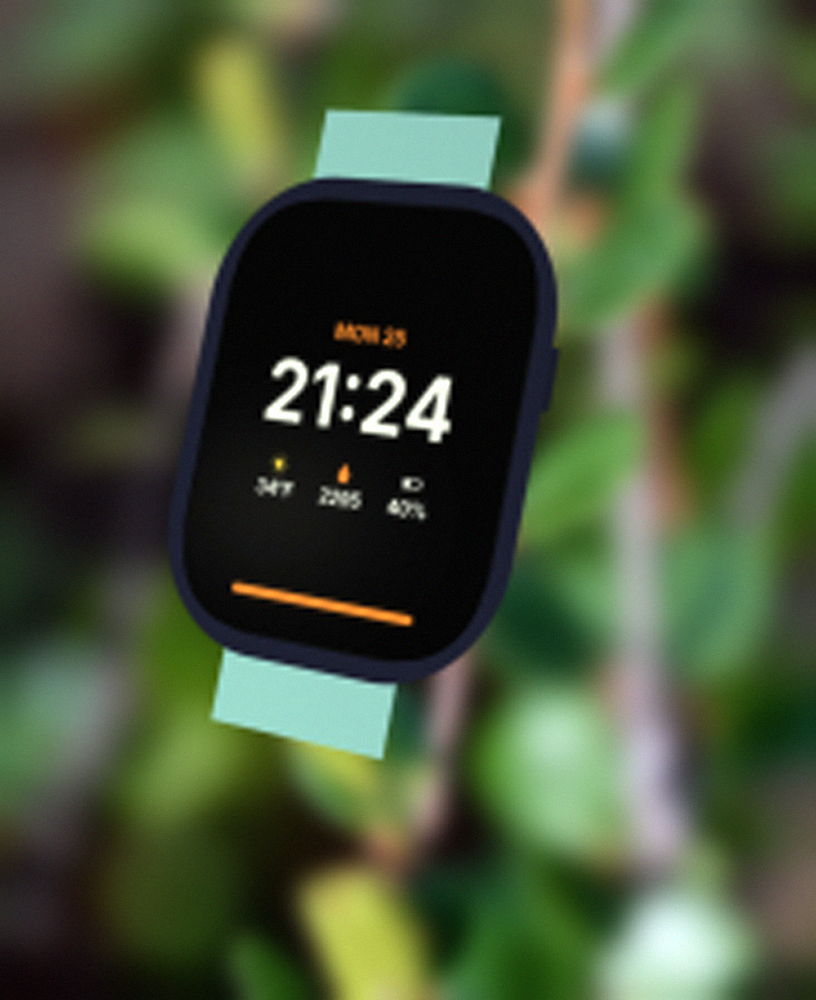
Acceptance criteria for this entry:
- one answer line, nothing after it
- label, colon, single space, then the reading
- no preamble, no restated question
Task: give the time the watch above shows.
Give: 21:24
